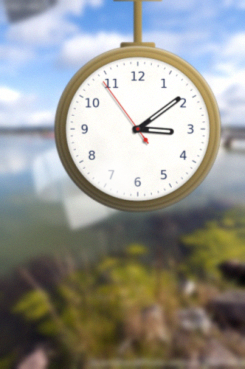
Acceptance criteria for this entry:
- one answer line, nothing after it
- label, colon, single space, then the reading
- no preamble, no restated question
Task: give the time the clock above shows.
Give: 3:08:54
